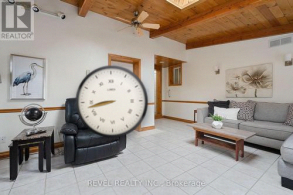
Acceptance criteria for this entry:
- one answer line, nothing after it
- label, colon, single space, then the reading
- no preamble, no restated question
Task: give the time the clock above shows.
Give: 8:43
